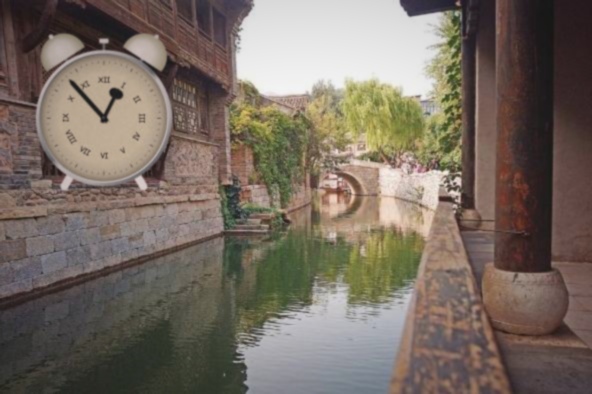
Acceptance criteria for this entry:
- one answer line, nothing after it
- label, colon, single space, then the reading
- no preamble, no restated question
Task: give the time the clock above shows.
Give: 12:53
